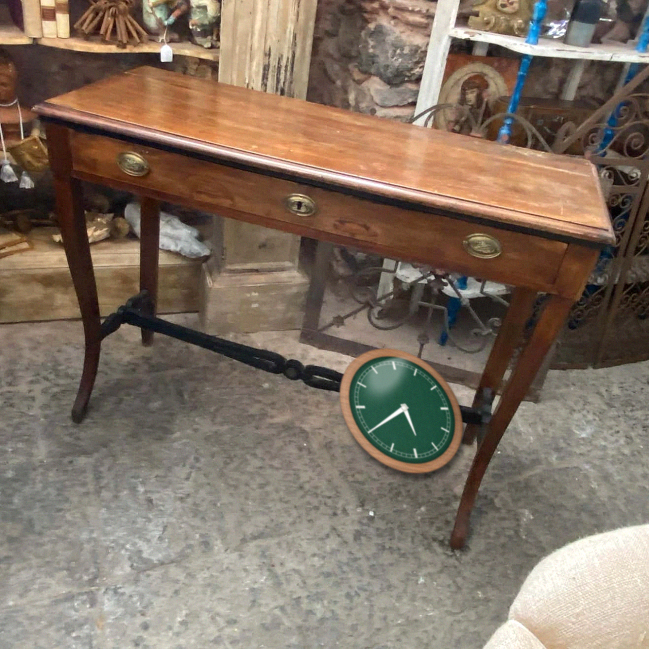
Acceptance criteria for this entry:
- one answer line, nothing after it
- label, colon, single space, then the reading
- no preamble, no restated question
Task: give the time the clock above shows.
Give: 5:40
